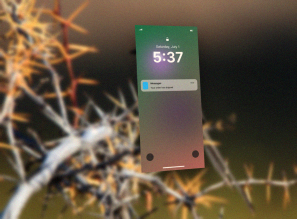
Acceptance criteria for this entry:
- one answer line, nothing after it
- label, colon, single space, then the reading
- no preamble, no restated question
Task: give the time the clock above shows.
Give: 5:37
